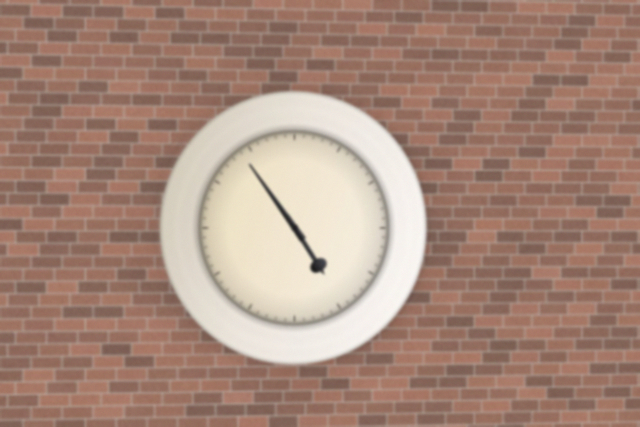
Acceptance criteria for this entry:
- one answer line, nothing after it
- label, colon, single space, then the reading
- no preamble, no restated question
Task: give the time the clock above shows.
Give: 4:54
